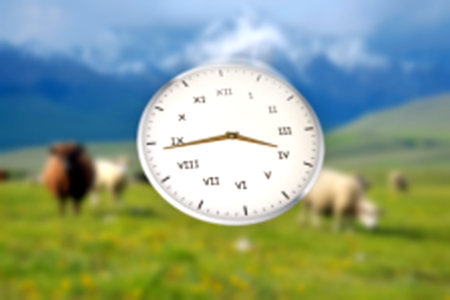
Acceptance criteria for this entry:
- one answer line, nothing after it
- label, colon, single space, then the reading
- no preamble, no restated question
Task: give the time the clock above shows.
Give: 3:44
